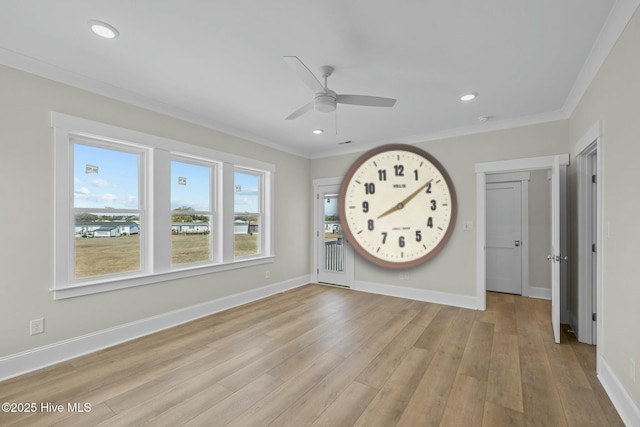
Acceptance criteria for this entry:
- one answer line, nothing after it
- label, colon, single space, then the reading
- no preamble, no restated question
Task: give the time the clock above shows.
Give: 8:09
